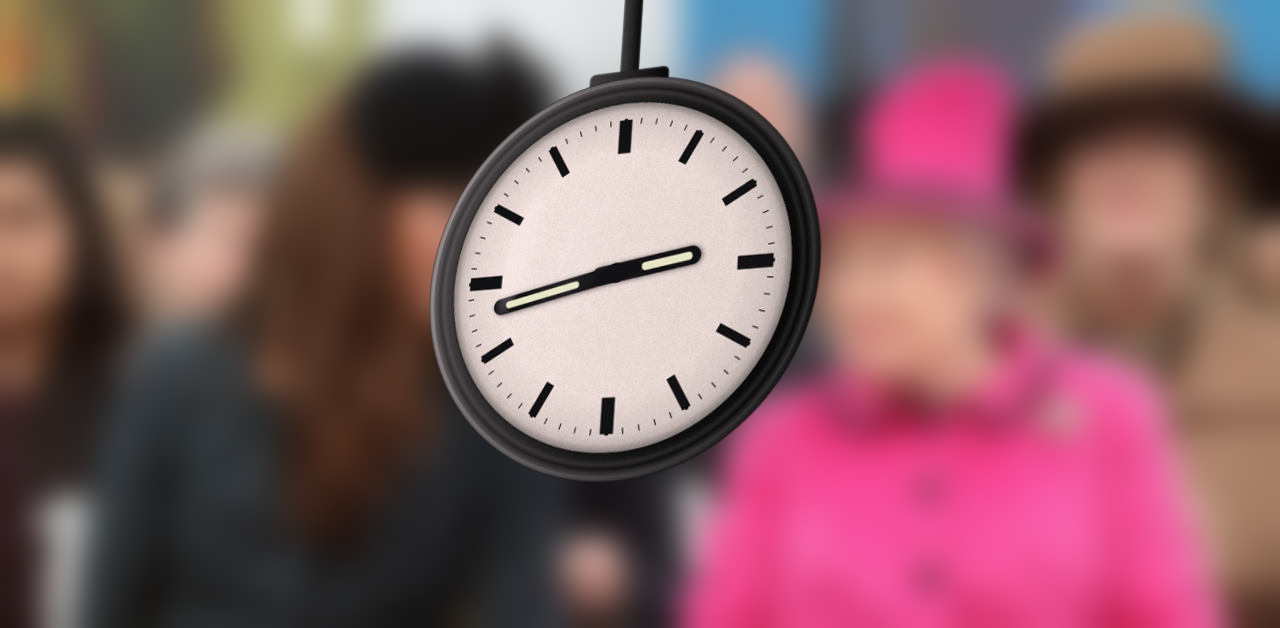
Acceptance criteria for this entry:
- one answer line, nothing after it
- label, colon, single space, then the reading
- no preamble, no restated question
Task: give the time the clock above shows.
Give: 2:43
